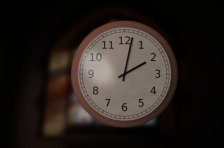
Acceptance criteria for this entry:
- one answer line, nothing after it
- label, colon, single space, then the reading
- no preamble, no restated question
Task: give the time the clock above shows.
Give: 2:02
